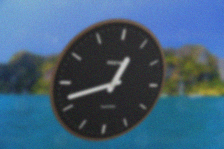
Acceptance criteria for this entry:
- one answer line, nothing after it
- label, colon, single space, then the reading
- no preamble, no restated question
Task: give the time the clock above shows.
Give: 12:42
